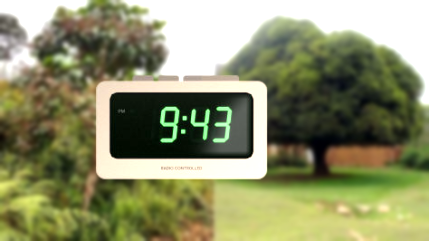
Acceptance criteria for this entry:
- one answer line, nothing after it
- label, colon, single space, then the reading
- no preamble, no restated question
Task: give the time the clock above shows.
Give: 9:43
